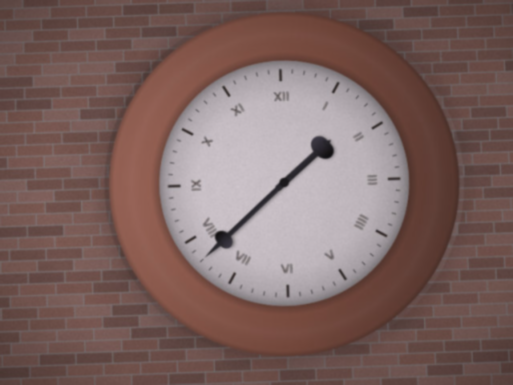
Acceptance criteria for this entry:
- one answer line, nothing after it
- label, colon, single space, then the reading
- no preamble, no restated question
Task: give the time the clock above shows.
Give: 1:38
